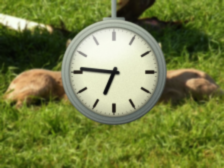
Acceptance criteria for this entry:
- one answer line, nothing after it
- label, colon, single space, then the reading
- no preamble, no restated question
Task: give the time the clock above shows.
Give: 6:46
